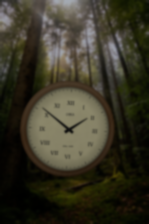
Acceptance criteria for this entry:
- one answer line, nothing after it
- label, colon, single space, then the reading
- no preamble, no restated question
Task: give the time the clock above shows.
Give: 1:51
